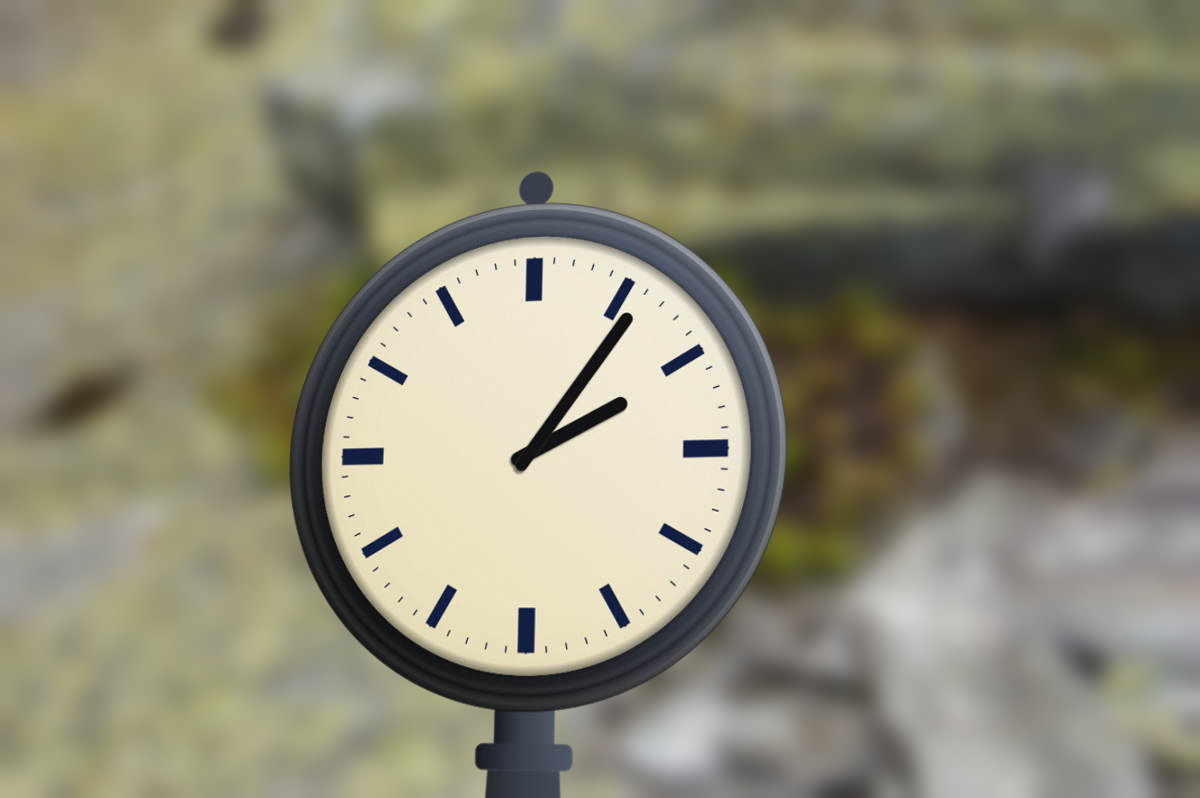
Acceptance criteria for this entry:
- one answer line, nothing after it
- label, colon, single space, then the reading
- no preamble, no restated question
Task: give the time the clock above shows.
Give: 2:06
